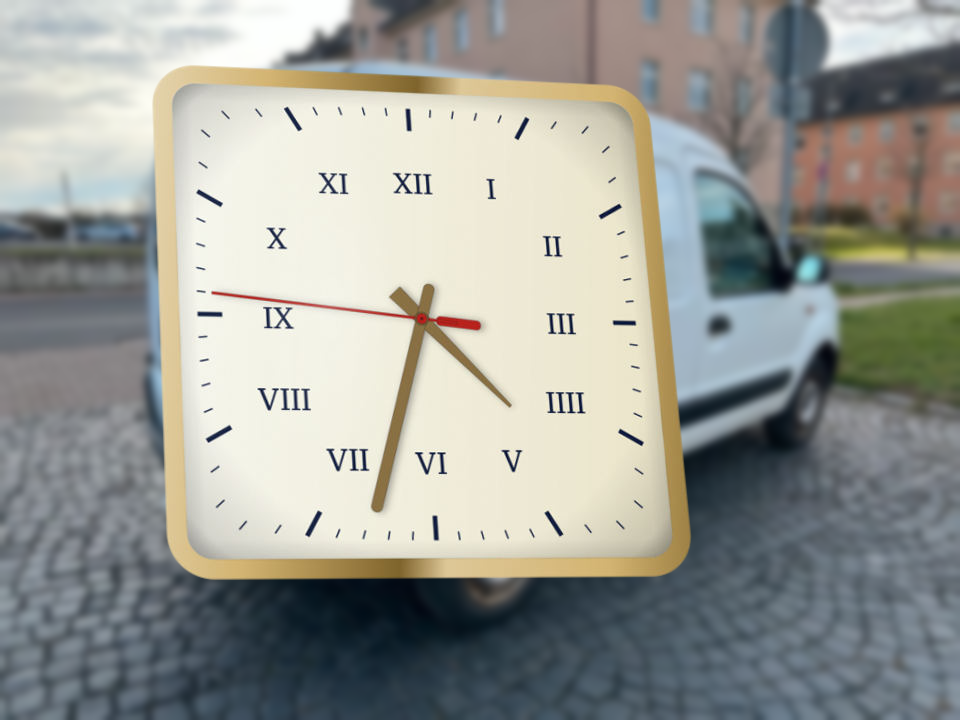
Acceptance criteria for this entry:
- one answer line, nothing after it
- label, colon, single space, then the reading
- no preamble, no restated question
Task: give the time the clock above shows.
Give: 4:32:46
